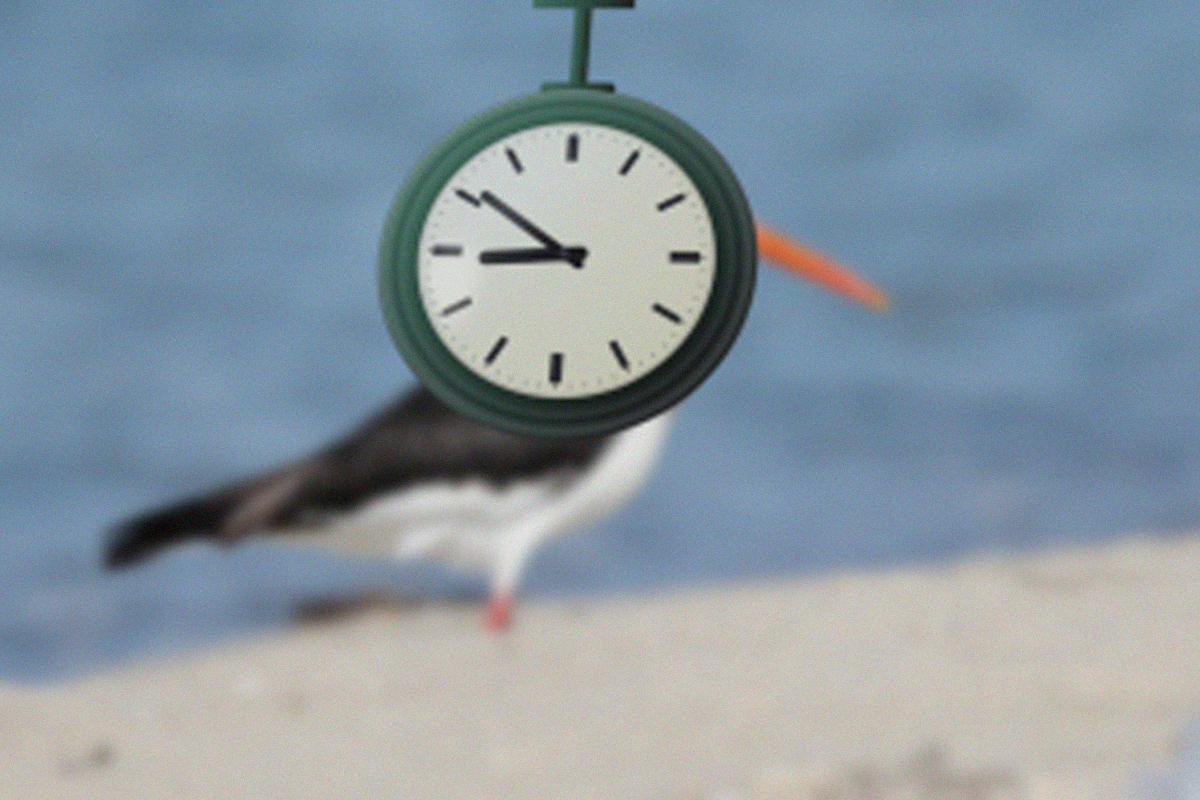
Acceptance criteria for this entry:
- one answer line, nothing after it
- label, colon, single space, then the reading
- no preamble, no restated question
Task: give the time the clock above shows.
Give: 8:51
